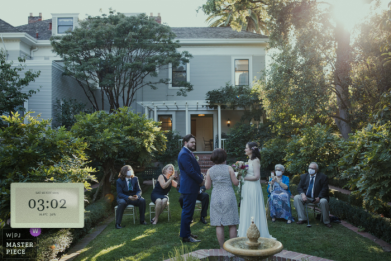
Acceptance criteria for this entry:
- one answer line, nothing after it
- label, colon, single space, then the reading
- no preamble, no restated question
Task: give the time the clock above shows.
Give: 3:02
